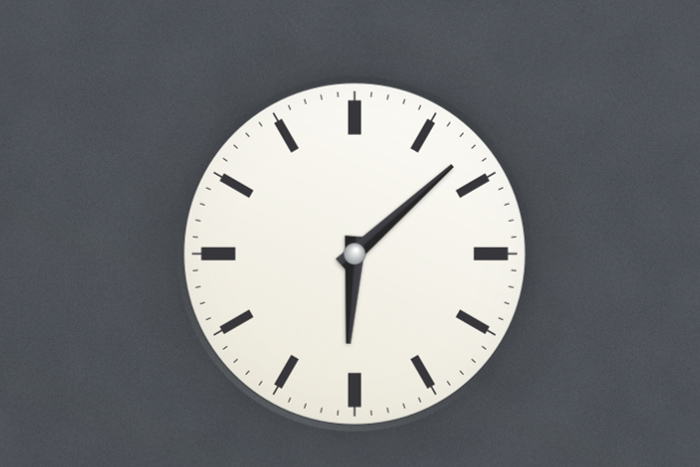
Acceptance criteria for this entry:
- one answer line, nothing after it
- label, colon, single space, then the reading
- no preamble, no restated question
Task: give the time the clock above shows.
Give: 6:08
